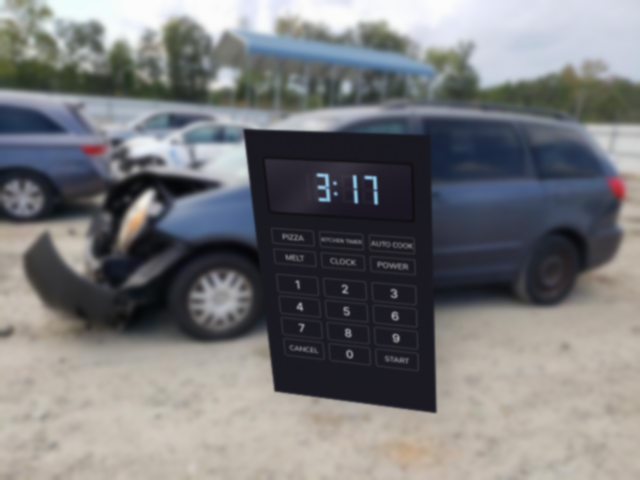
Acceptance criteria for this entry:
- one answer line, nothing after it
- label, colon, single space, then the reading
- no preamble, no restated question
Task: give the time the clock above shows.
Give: 3:17
